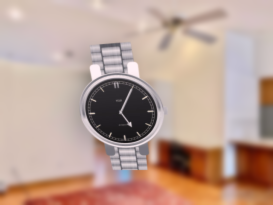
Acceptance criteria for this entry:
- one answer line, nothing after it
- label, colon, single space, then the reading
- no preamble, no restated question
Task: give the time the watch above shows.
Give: 5:05
